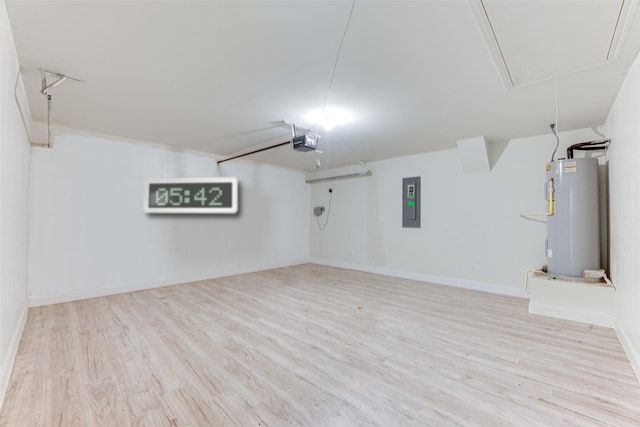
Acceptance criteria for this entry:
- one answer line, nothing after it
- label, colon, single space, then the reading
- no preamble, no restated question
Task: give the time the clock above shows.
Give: 5:42
